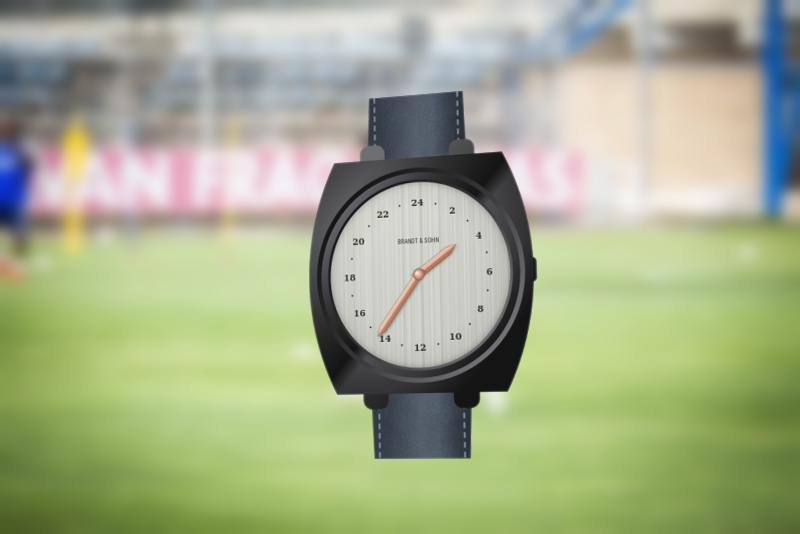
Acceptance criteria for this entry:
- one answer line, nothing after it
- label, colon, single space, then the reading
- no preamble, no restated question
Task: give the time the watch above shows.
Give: 3:36
